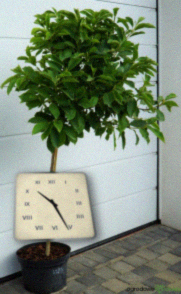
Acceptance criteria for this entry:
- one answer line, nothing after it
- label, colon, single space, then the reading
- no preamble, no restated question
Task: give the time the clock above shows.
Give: 10:26
